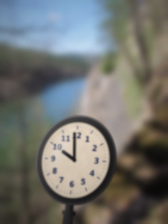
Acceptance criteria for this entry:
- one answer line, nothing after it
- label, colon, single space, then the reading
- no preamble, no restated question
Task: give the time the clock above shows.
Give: 9:59
